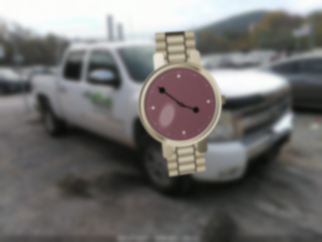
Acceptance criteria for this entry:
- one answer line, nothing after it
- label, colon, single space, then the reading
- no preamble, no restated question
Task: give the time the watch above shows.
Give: 3:52
